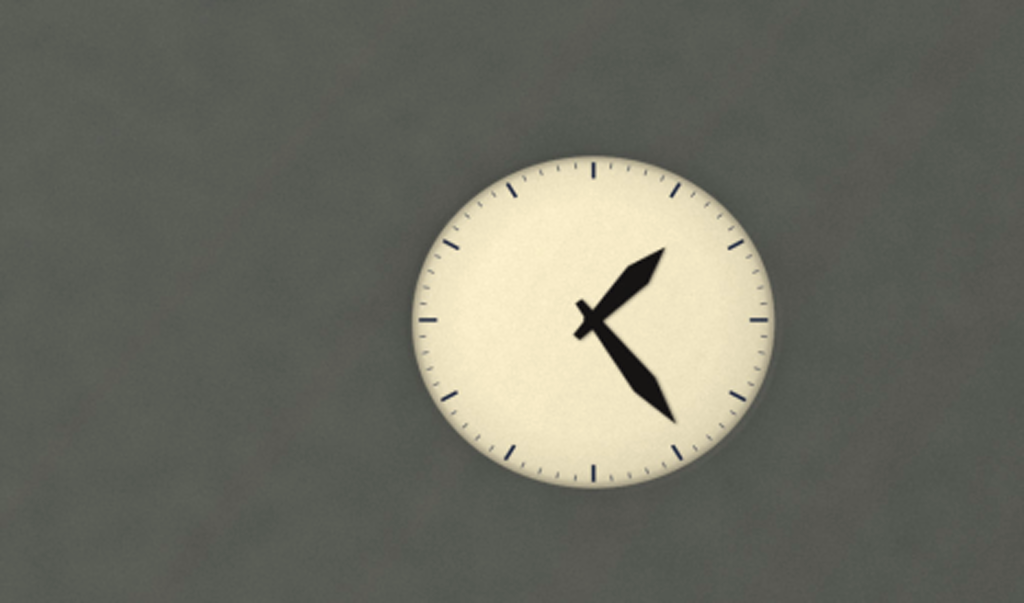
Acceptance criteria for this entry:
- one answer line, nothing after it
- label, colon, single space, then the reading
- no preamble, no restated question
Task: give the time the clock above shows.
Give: 1:24
